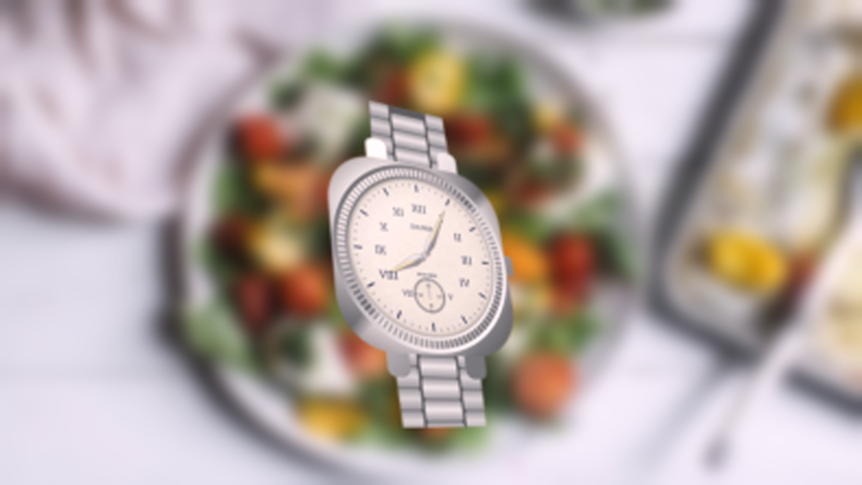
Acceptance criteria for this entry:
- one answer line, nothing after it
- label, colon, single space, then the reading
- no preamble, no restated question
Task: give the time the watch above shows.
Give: 8:05
